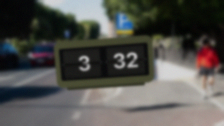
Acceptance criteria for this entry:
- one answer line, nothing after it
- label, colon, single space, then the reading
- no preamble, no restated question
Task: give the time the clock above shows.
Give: 3:32
